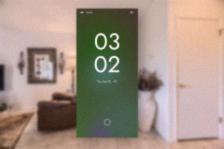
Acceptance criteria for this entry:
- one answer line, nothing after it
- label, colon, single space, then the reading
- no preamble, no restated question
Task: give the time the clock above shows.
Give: 3:02
